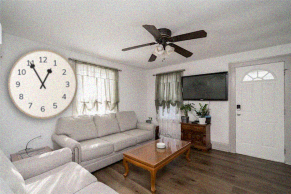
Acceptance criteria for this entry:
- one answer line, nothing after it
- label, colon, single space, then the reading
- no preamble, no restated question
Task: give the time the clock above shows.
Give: 12:55
